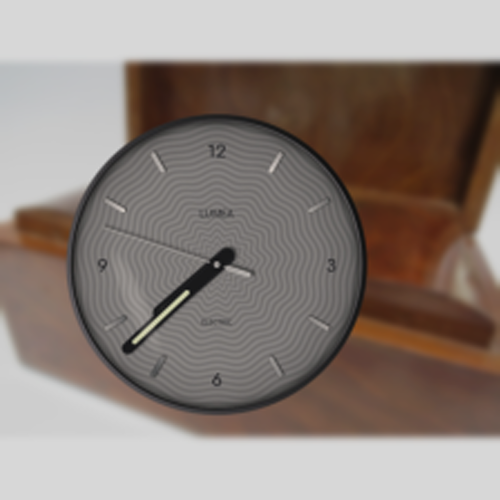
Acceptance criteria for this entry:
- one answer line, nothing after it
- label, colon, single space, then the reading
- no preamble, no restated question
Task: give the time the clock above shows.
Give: 7:37:48
